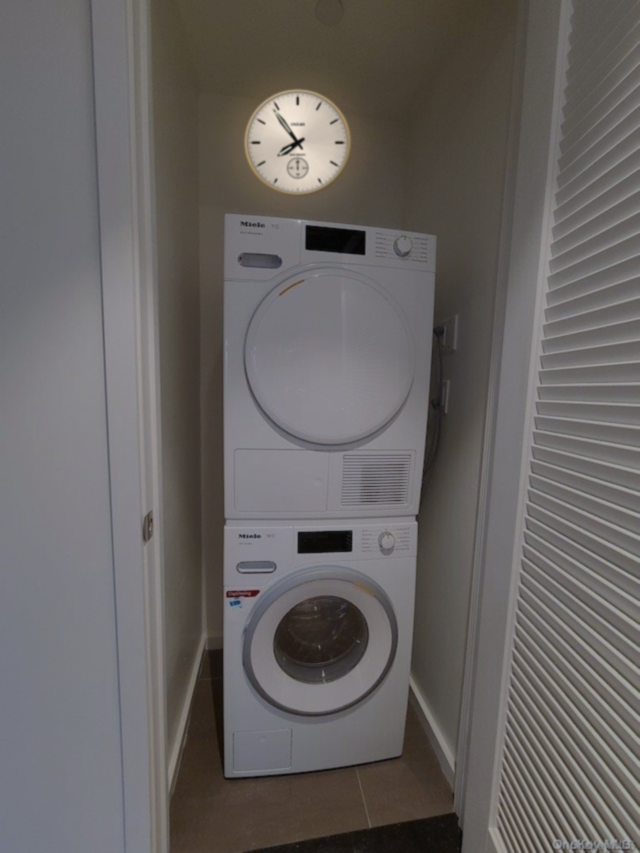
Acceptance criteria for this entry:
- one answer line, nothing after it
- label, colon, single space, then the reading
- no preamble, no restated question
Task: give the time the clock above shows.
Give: 7:54
